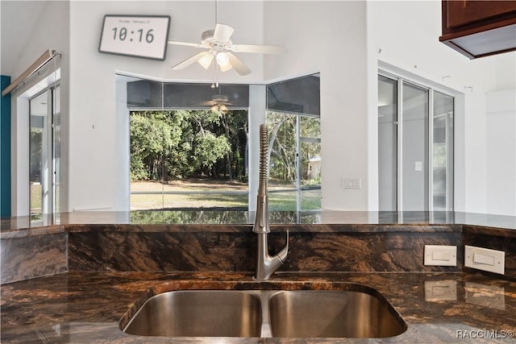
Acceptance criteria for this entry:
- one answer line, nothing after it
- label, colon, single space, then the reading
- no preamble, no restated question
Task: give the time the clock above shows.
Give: 10:16
